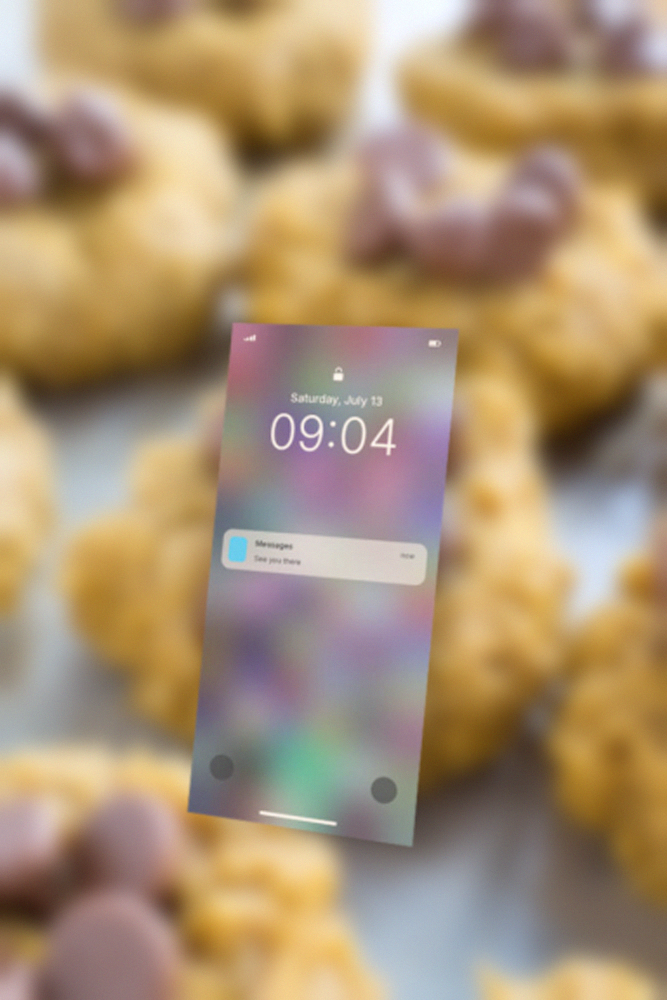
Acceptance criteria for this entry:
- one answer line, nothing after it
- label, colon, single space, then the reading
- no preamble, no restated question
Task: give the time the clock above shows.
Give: 9:04
